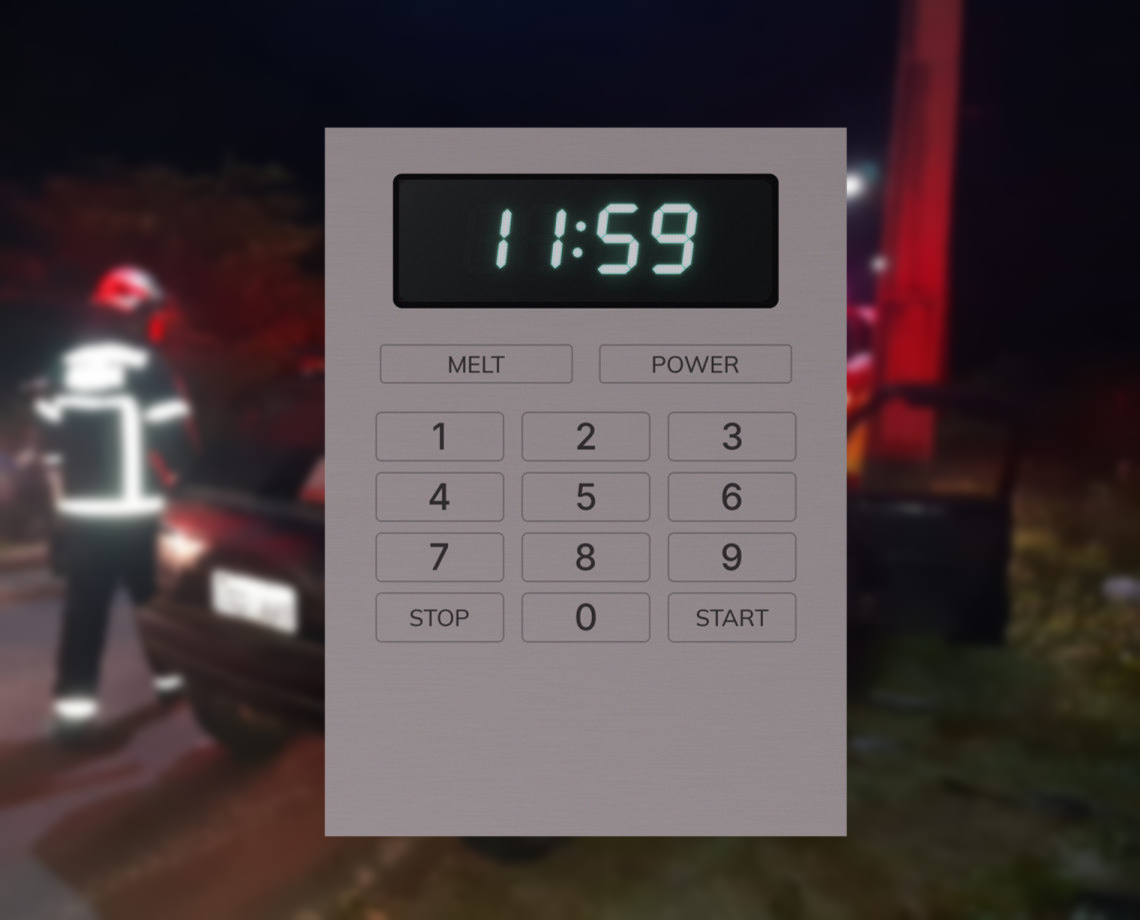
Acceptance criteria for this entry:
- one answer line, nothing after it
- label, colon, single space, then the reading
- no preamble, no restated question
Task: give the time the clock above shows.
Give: 11:59
